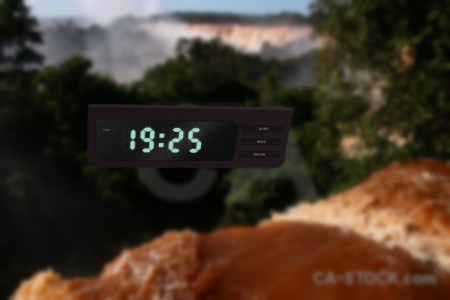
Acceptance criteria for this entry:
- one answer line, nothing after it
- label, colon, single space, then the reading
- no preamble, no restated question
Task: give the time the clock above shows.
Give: 19:25
